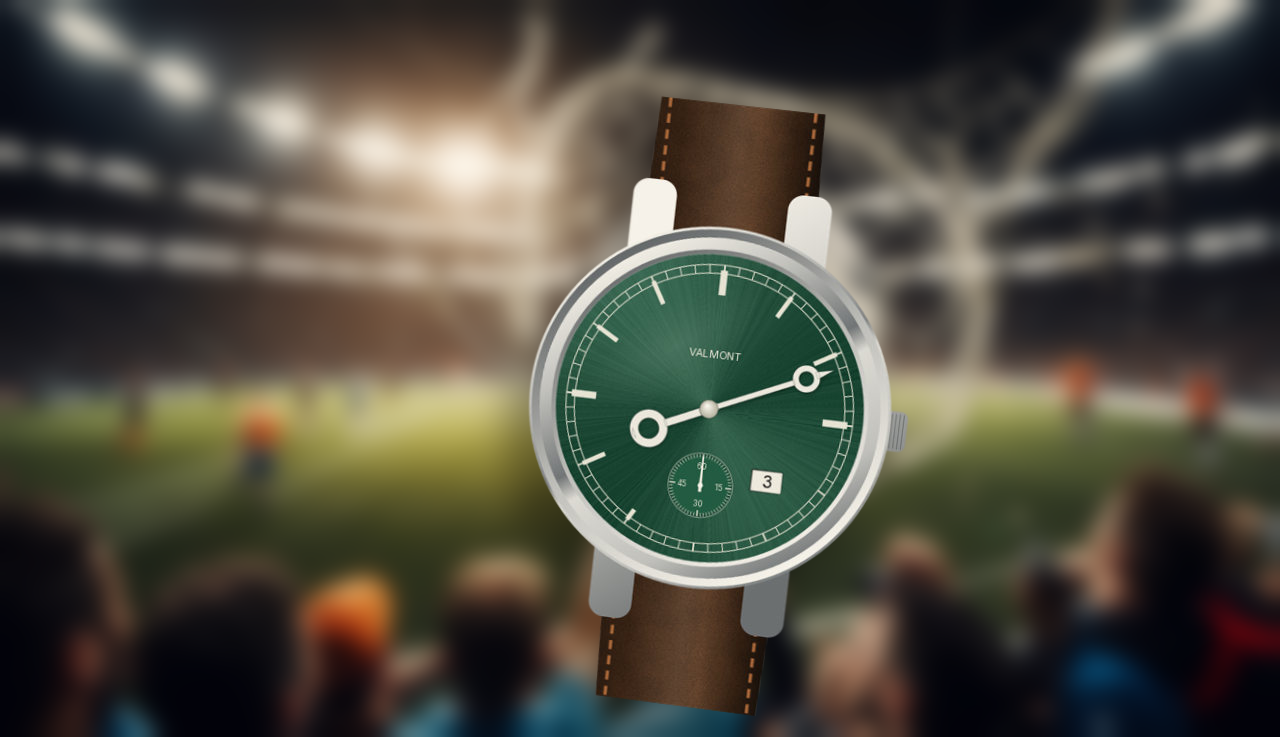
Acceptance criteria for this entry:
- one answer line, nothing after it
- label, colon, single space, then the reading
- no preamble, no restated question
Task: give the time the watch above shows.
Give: 8:11:00
